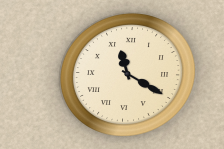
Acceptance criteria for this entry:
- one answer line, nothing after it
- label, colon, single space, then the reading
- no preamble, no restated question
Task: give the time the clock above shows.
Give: 11:20
